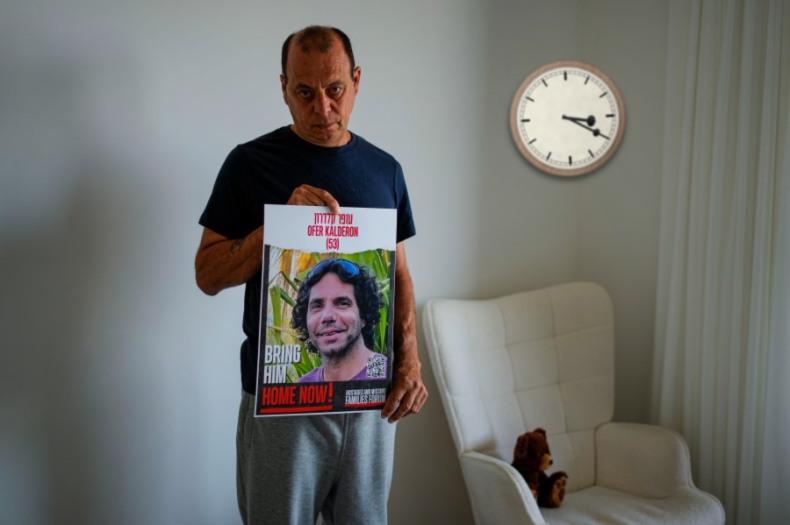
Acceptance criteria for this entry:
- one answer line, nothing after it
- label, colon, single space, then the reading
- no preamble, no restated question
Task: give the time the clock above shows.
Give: 3:20
